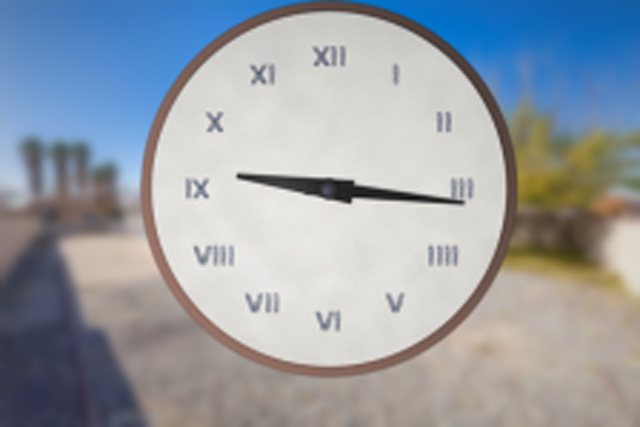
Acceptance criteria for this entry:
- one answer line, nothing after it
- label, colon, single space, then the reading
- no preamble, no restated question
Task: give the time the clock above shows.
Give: 9:16
